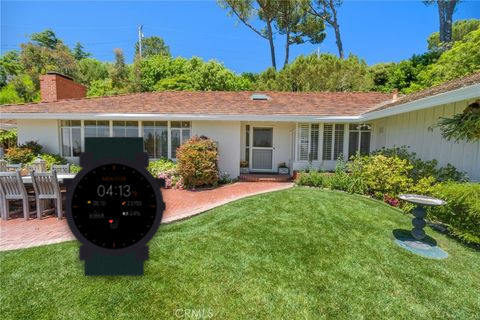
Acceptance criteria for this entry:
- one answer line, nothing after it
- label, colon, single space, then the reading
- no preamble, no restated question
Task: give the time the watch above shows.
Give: 4:13
